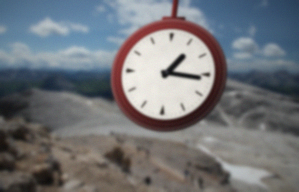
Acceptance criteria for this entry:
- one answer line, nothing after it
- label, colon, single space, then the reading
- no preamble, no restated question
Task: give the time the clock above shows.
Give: 1:16
